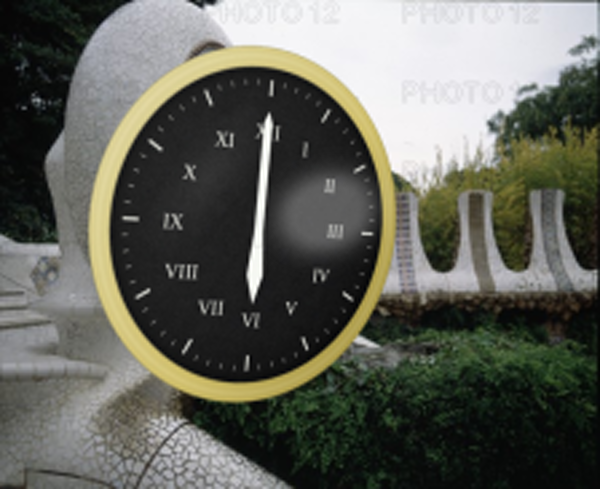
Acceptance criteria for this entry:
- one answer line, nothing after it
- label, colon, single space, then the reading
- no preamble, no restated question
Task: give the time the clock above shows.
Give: 6:00
